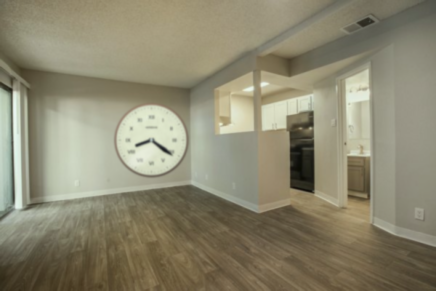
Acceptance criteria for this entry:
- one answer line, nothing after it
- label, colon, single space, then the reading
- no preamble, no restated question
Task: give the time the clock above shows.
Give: 8:21
